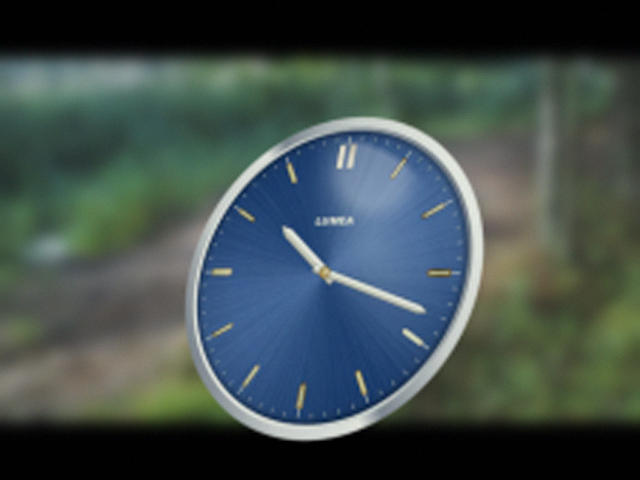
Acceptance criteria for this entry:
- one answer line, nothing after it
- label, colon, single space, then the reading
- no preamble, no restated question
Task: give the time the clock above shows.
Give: 10:18
